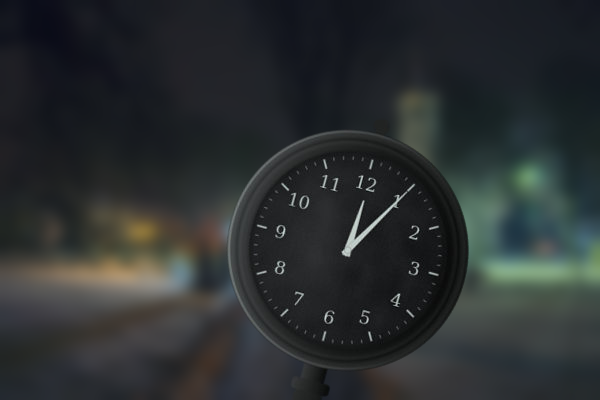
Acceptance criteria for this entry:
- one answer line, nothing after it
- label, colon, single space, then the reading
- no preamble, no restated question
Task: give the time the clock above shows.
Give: 12:05
